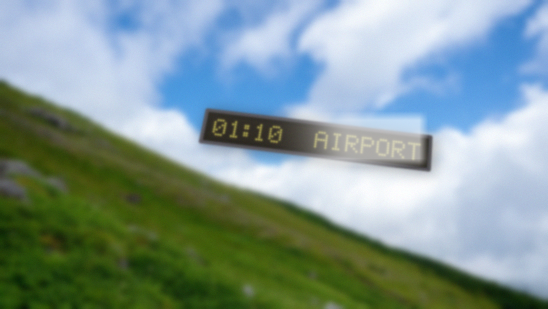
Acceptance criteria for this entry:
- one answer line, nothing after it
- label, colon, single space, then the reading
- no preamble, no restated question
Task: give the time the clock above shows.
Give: 1:10
